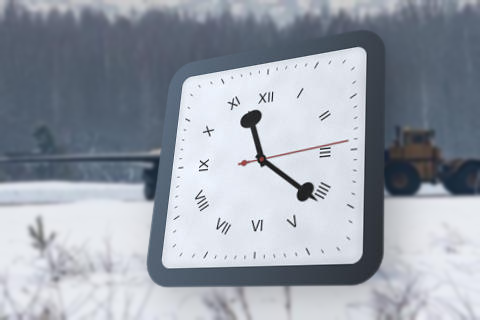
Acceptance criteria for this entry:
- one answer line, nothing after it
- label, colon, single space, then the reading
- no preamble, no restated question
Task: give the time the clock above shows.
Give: 11:21:14
